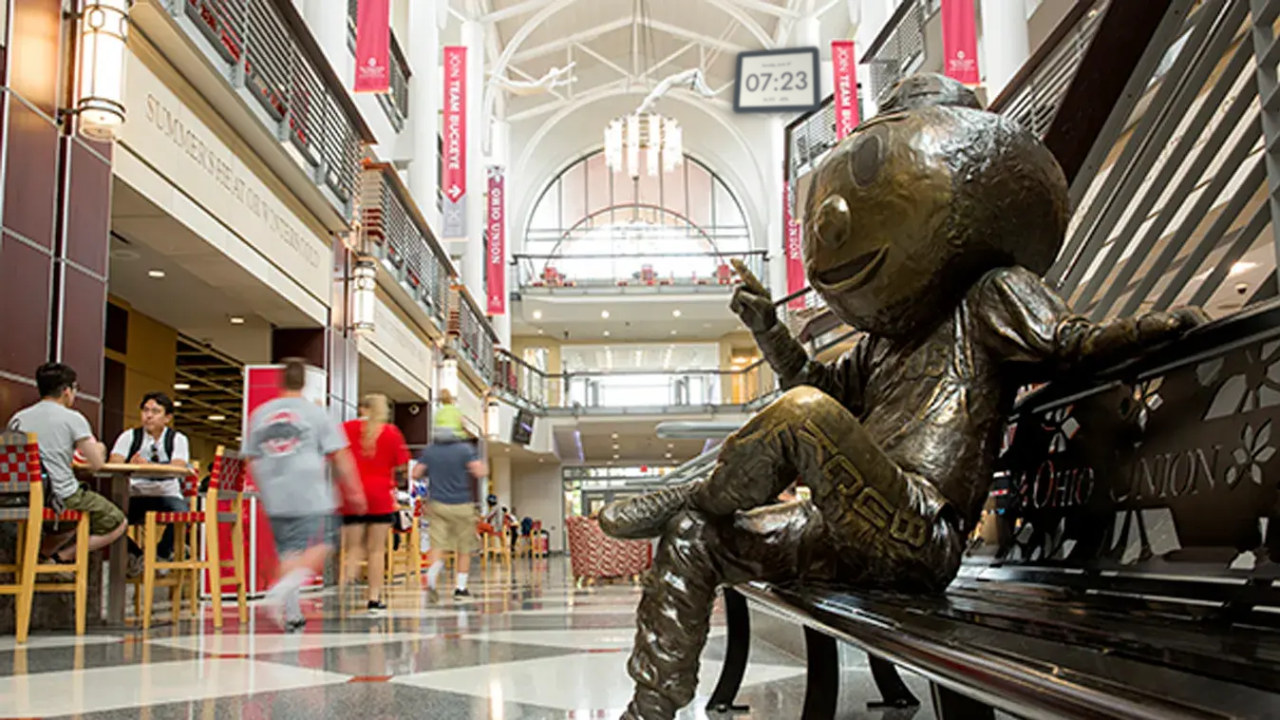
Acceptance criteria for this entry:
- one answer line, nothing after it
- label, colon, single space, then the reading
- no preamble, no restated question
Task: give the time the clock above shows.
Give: 7:23
